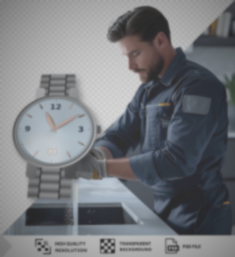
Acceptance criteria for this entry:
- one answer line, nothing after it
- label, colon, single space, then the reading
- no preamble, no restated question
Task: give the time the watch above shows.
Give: 11:09
